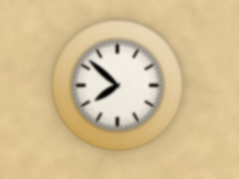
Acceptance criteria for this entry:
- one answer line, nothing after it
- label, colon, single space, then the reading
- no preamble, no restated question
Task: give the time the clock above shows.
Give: 7:52
